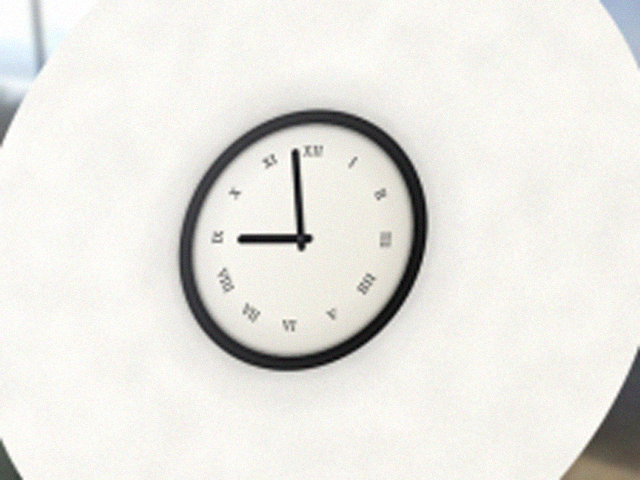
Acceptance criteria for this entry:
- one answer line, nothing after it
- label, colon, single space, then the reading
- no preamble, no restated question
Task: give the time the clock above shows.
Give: 8:58
